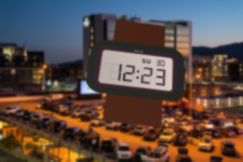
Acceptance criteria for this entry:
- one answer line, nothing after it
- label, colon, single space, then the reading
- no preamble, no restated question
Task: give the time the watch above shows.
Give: 12:23
